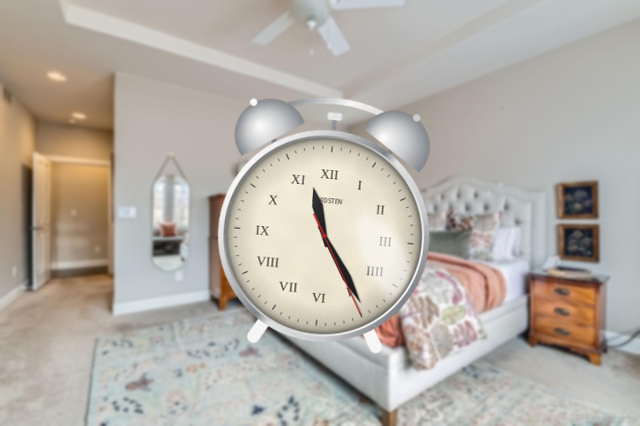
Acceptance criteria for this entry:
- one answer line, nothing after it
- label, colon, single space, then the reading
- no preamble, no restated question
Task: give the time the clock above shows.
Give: 11:24:25
